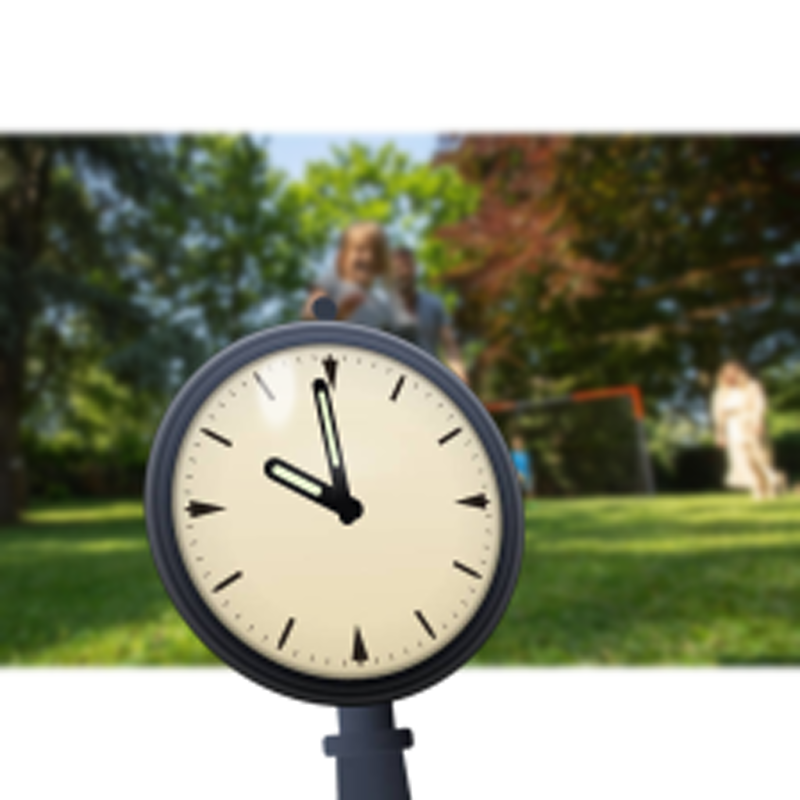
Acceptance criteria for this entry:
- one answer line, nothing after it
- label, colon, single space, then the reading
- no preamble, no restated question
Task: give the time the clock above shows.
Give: 9:59
